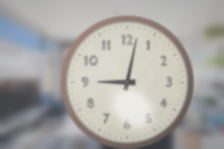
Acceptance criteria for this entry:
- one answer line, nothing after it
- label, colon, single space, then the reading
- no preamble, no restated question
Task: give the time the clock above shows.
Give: 9:02
